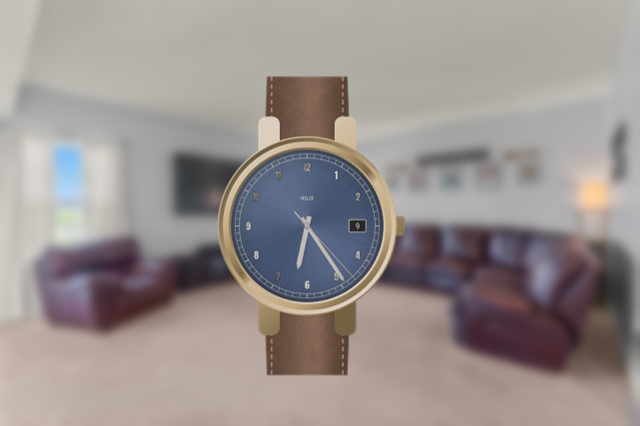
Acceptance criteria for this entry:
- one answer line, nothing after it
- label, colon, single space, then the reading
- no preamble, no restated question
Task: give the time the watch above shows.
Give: 6:24:23
